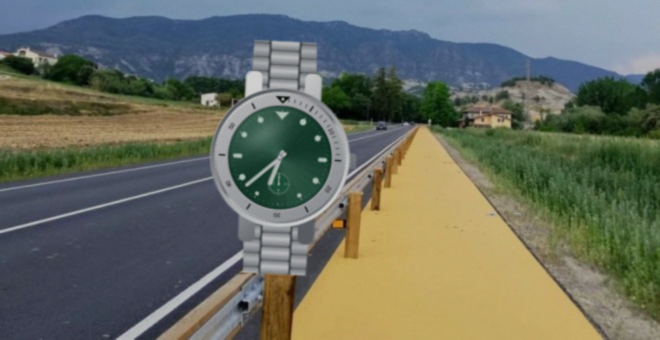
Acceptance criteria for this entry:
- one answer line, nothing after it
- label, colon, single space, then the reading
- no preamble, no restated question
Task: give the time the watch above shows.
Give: 6:38
